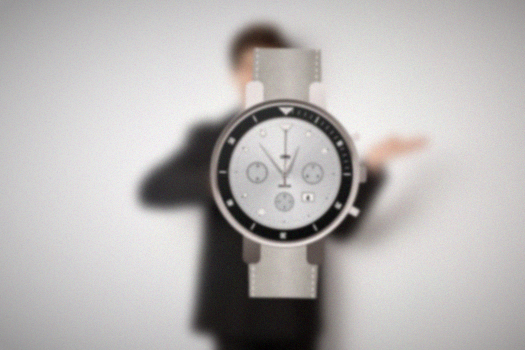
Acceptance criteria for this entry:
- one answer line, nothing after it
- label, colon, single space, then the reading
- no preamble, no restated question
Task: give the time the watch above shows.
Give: 12:53
